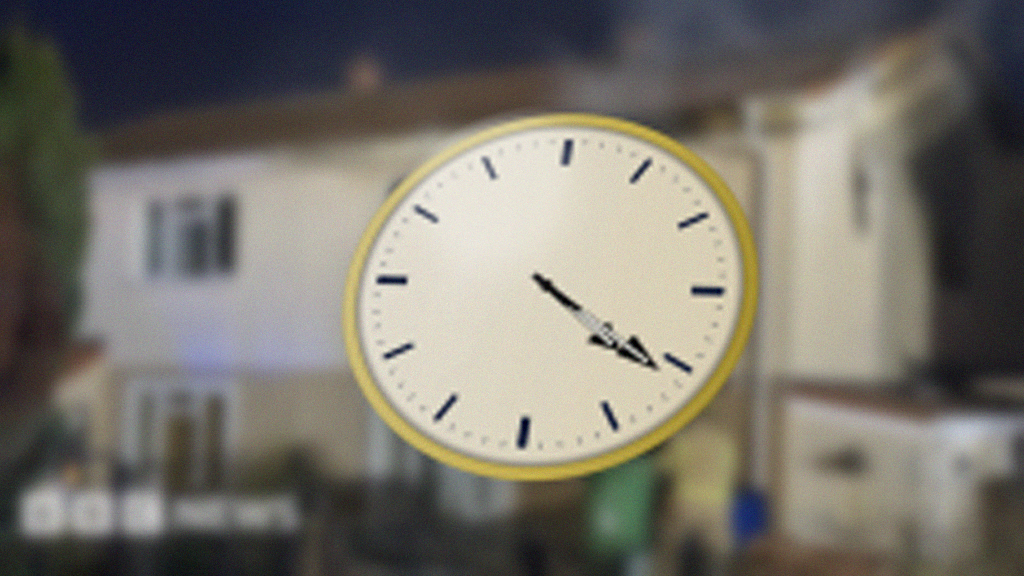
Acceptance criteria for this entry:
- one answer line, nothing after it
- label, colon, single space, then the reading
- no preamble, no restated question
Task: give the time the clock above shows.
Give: 4:21
